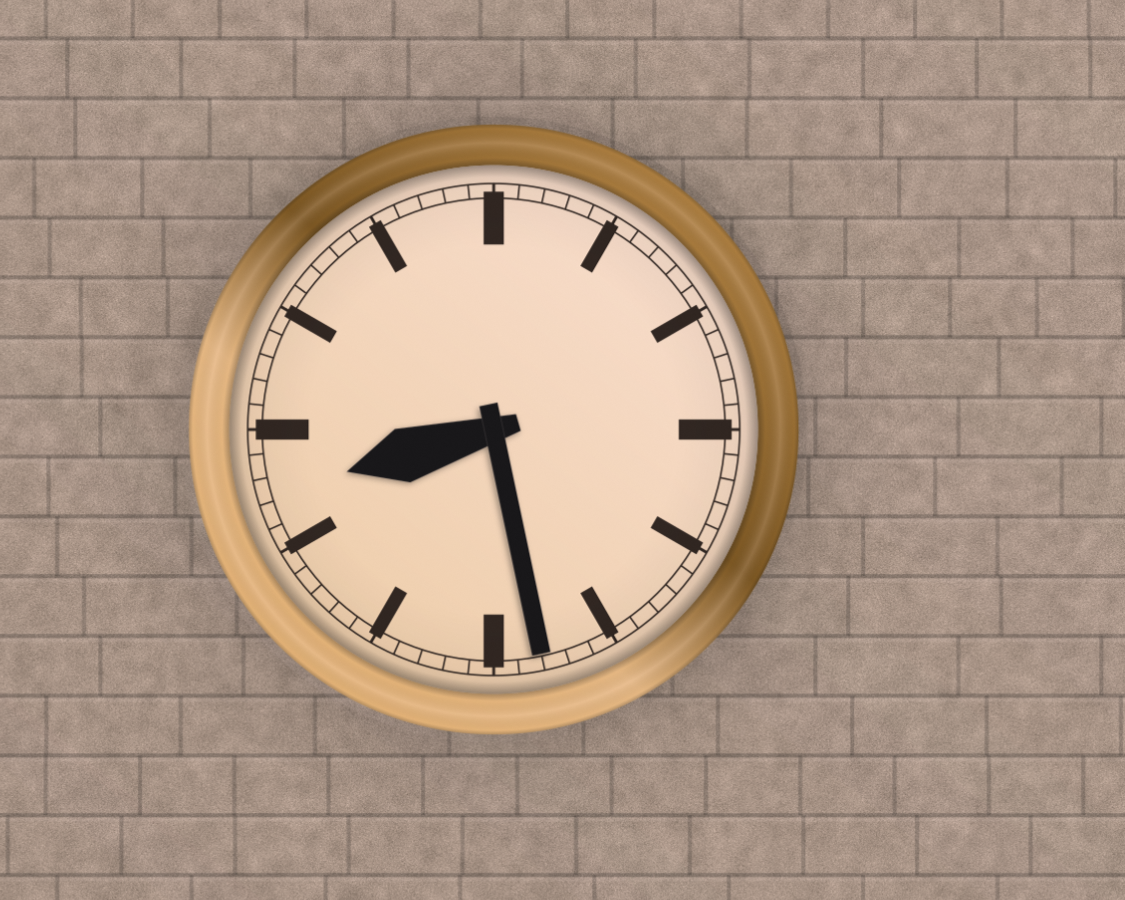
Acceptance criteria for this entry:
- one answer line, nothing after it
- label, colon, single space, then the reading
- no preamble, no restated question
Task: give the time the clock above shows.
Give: 8:28
